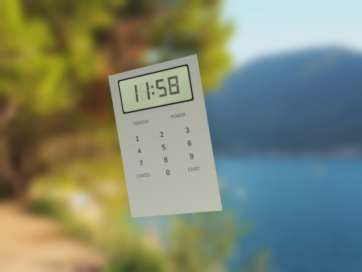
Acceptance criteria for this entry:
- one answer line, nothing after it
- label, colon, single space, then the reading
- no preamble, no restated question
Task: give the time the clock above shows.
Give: 11:58
